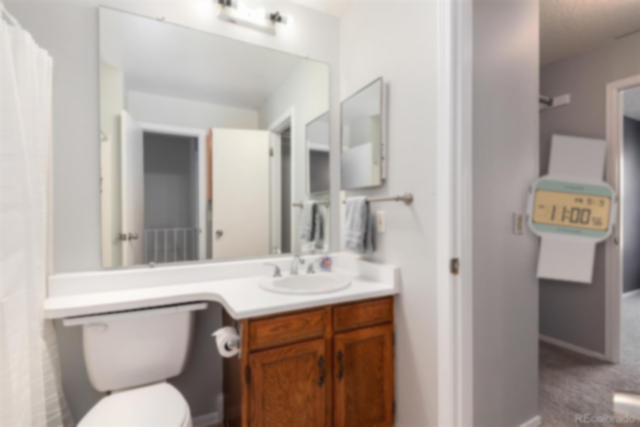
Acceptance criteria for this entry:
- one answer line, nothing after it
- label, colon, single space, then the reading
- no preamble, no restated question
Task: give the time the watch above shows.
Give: 11:00
